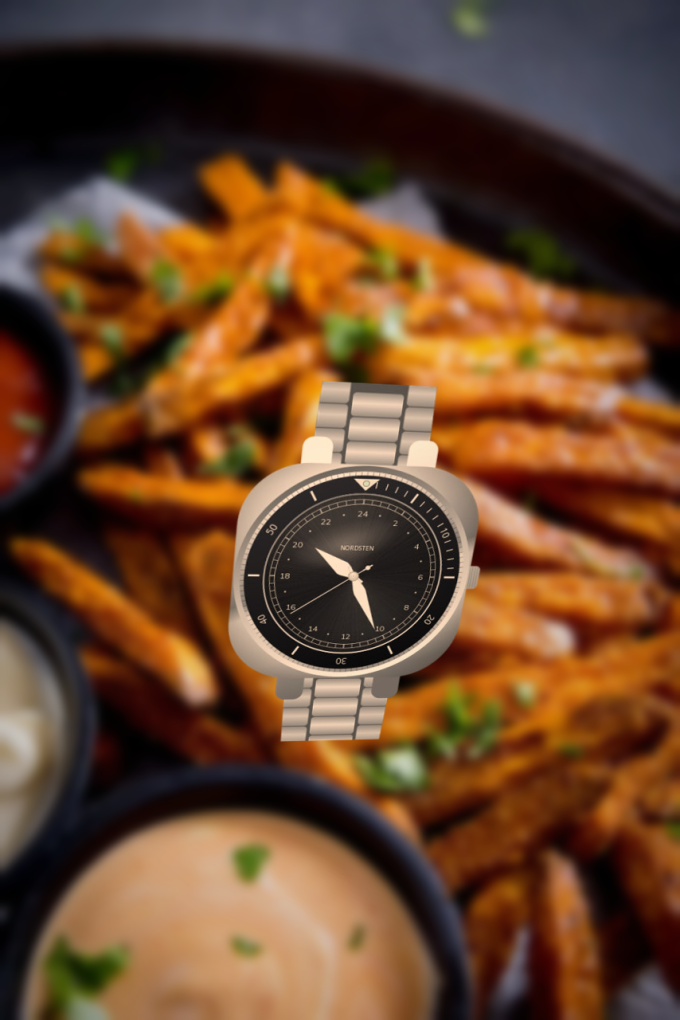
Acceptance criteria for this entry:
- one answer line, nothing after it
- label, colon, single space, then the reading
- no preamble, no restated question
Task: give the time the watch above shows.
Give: 20:25:39
